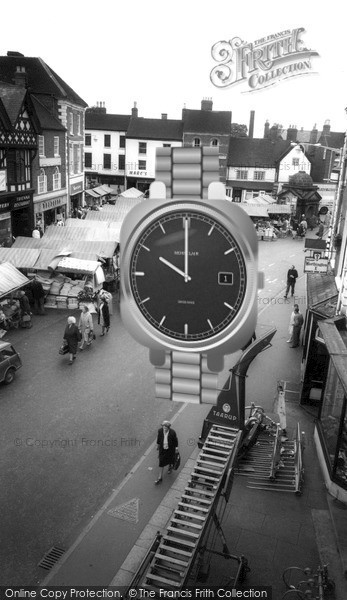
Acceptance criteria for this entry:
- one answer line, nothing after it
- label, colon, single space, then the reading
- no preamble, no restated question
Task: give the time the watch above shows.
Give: 10:00
